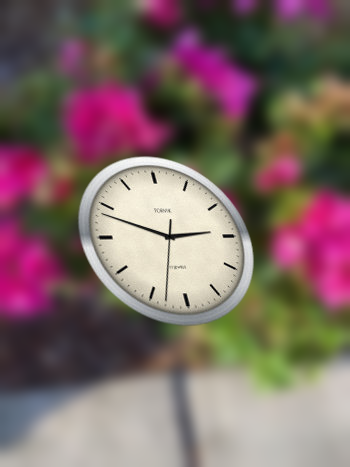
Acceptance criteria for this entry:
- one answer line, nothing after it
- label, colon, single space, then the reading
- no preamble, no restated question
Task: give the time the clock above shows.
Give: 2:48:33
